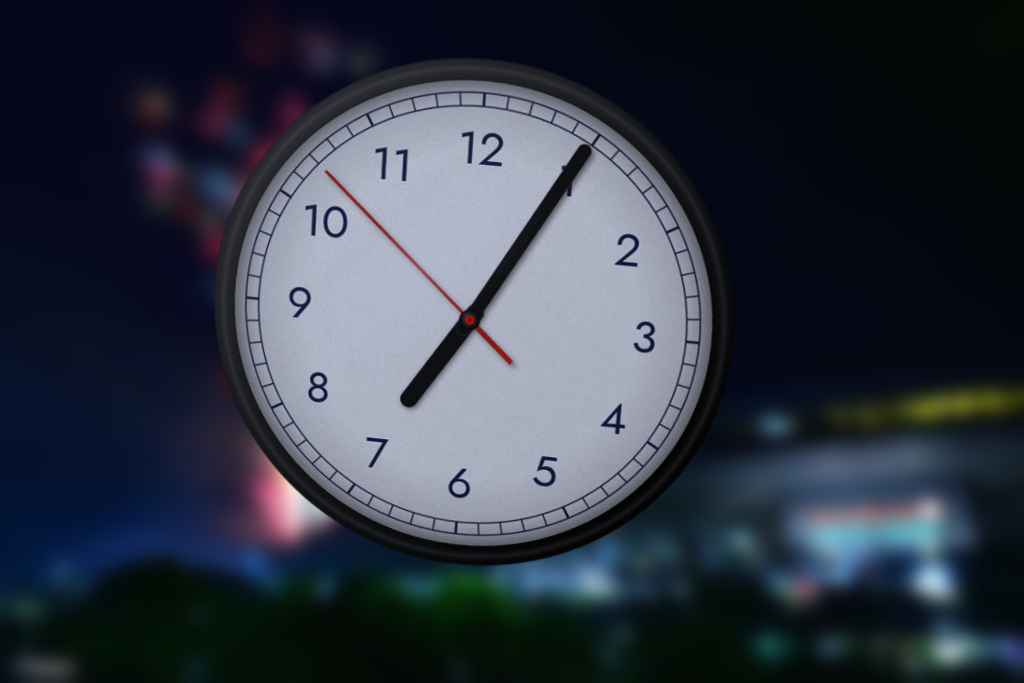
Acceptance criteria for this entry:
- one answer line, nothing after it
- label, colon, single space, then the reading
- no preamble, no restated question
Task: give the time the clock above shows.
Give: 7:04:52
